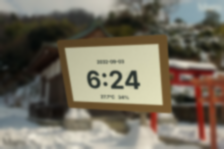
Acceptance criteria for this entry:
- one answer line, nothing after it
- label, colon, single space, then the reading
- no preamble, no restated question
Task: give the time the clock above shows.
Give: 6:24
